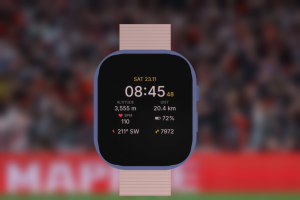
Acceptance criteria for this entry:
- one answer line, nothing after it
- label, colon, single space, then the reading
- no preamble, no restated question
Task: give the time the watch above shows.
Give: 8:45
